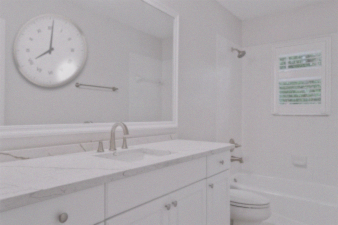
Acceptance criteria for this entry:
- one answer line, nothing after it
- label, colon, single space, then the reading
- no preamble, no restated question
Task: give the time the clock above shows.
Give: 8:01
